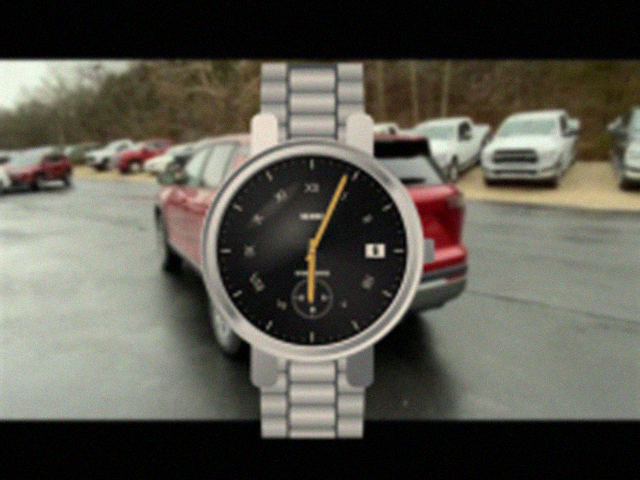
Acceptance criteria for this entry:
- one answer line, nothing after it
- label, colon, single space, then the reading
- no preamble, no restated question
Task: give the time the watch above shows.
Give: 6:04
